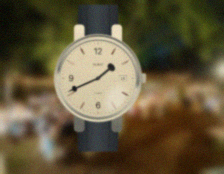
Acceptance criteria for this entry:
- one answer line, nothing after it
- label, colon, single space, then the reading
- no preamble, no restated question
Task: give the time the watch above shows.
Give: 1:41
